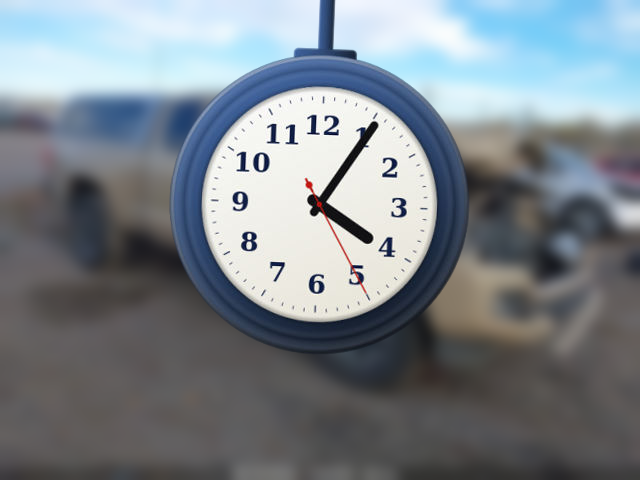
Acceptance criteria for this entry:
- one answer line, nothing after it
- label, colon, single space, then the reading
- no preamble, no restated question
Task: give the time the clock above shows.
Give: 4:05:25
